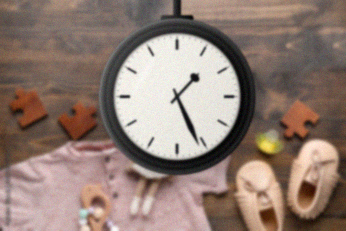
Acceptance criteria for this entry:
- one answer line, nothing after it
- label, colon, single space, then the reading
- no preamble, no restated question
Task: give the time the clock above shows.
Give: 1:26
